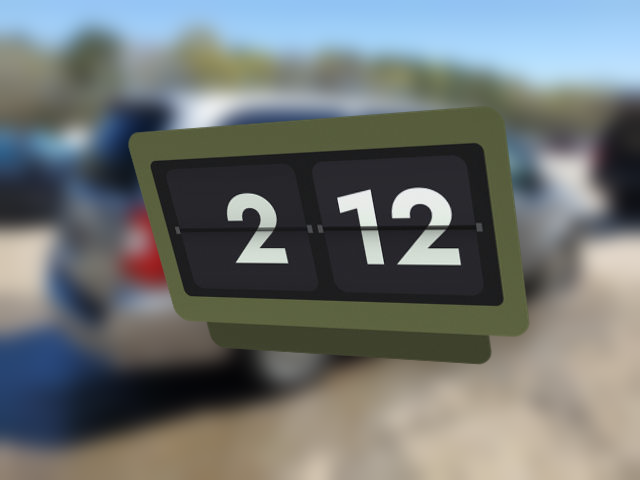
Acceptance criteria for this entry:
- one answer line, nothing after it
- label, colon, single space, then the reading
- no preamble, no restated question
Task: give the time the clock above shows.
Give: 2:12
